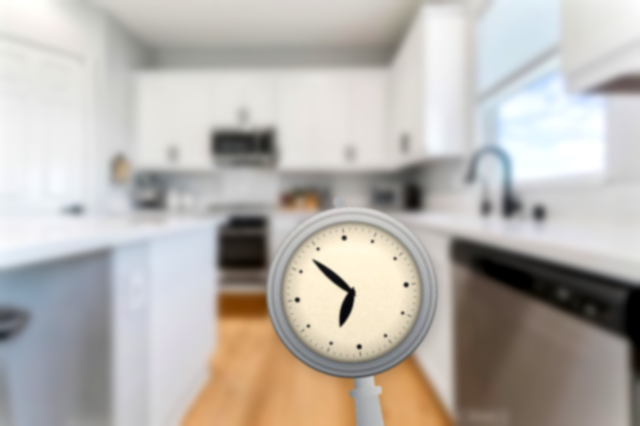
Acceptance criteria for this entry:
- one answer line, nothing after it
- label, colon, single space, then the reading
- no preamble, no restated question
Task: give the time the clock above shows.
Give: 6:53
